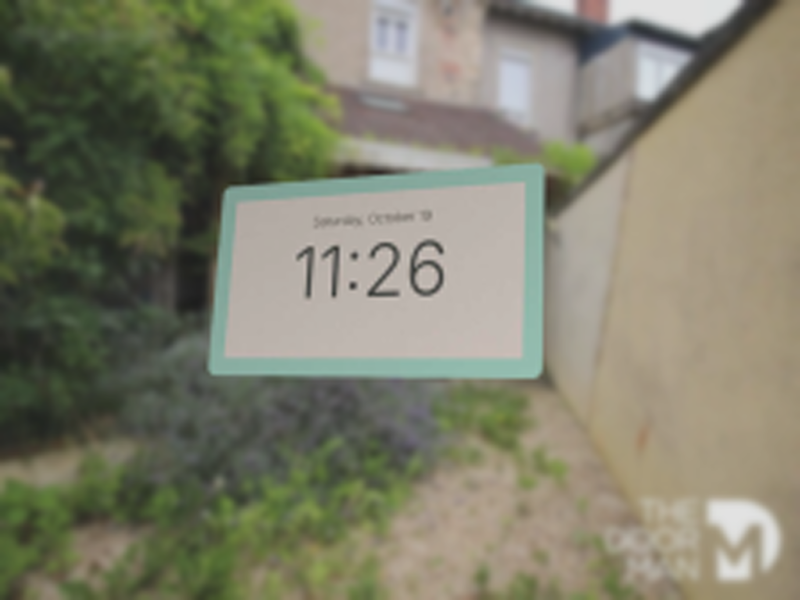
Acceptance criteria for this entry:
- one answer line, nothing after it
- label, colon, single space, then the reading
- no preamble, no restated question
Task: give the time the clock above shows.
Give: 11:26
